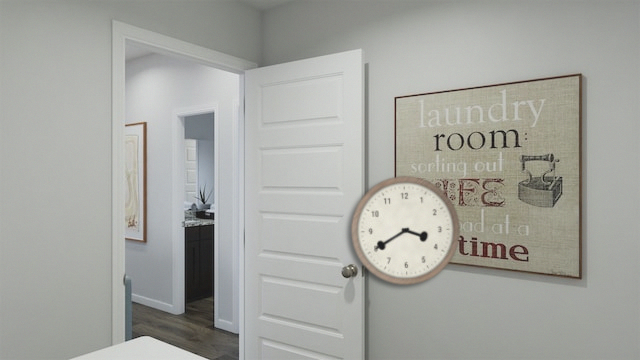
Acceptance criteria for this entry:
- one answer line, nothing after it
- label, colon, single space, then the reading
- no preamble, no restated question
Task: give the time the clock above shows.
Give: 3:40
